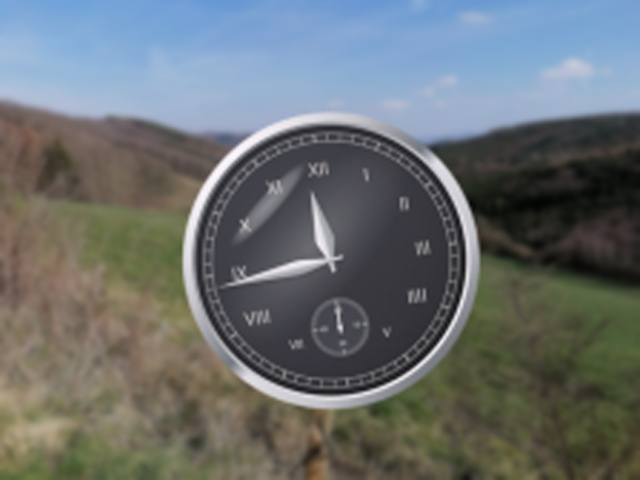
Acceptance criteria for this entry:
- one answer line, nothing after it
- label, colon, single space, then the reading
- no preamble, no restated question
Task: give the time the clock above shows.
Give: 11:44
